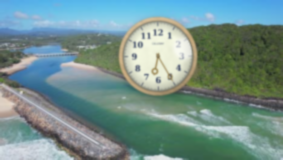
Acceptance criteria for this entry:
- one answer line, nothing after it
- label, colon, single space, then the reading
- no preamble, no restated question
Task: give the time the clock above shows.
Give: 6:25
